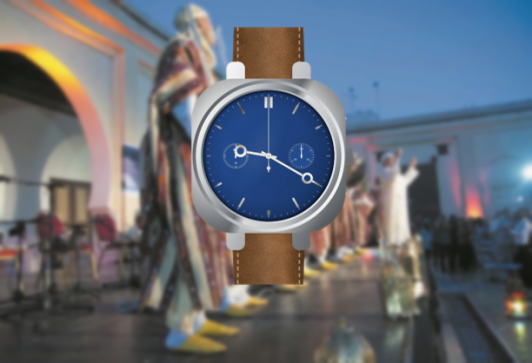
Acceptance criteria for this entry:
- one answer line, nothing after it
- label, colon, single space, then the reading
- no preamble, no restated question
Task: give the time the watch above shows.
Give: 9:20
